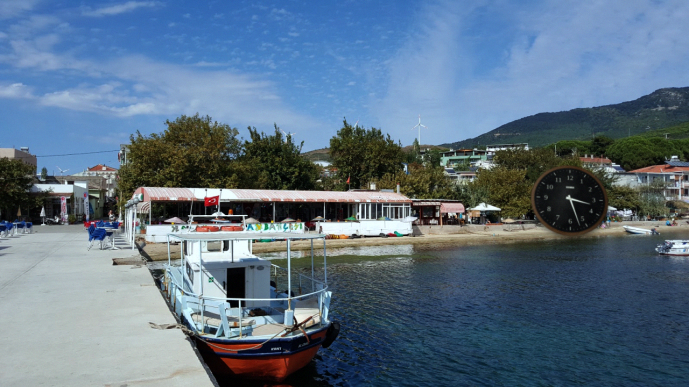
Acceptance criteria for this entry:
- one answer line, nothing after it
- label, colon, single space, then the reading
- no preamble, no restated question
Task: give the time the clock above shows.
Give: 3:27
